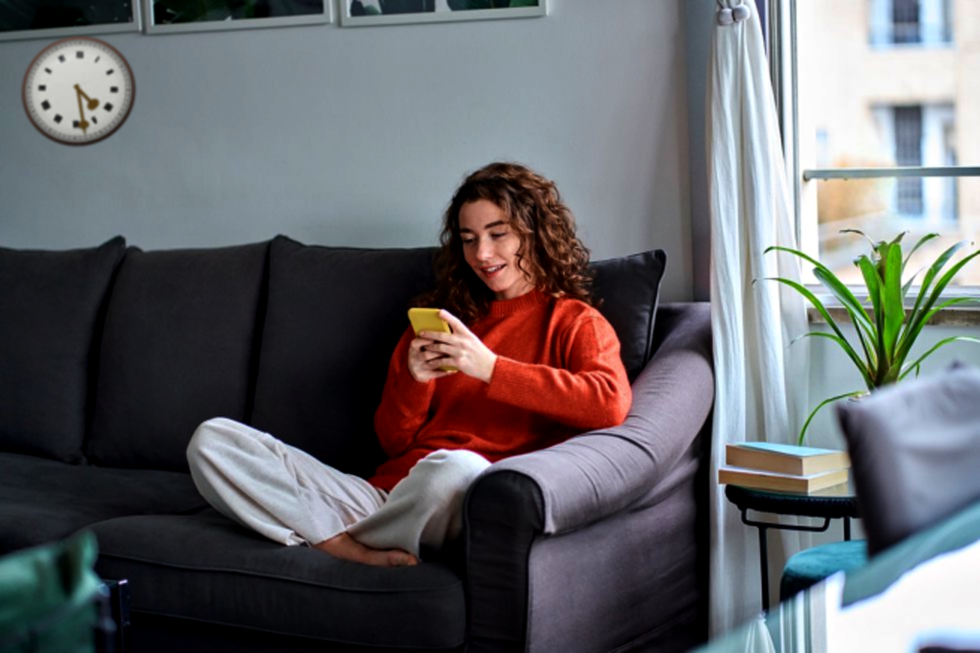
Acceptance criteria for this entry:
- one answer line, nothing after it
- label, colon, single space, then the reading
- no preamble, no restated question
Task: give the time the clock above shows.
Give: 4:28
